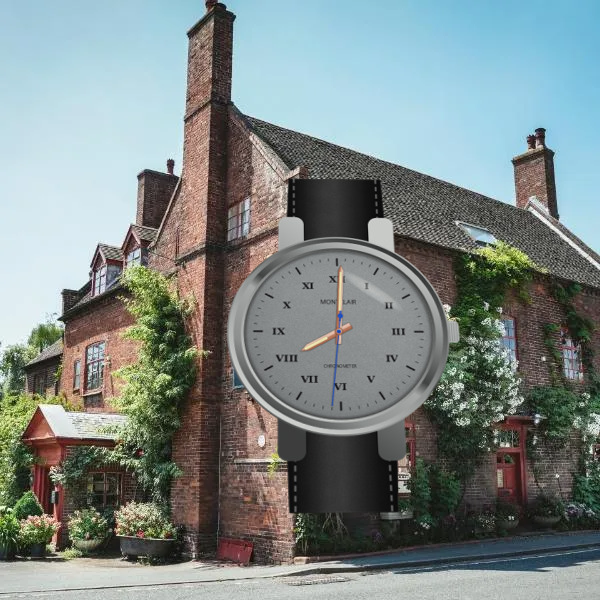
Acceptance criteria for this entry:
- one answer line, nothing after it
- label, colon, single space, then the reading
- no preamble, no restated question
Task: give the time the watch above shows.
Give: 8:00:31
